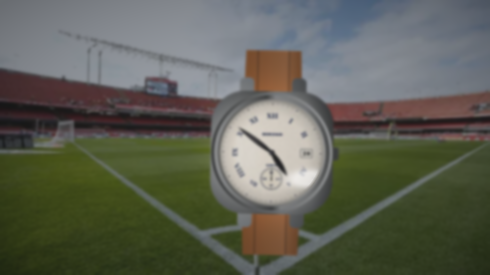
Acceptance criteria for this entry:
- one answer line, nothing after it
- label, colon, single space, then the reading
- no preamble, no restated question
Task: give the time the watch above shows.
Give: 4:51
